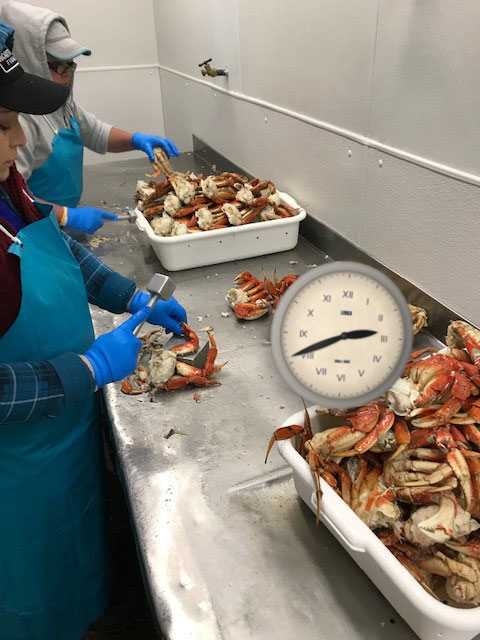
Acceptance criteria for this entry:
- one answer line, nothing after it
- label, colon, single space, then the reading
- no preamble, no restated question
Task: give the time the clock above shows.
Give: 2:41
